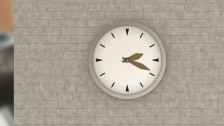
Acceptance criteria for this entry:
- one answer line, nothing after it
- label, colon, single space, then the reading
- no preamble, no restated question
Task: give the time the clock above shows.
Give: 2:19
